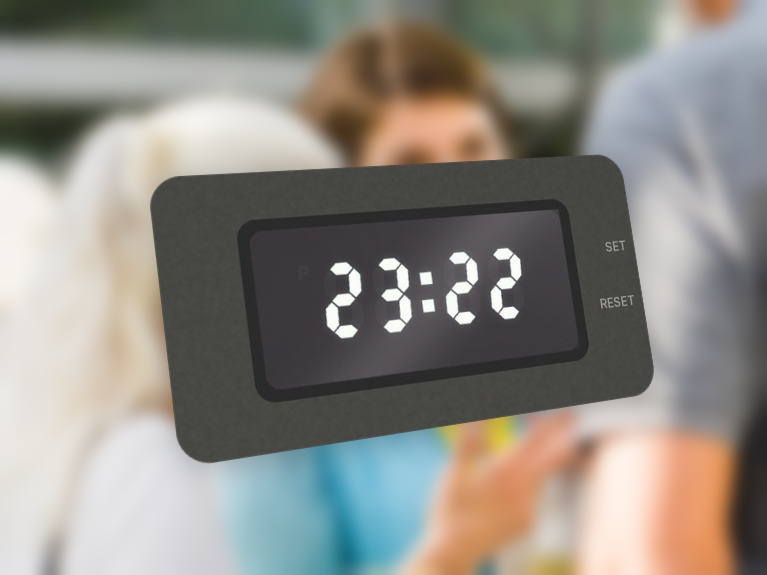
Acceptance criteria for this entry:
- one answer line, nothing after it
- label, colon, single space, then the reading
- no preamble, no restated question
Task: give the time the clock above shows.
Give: 23:22
